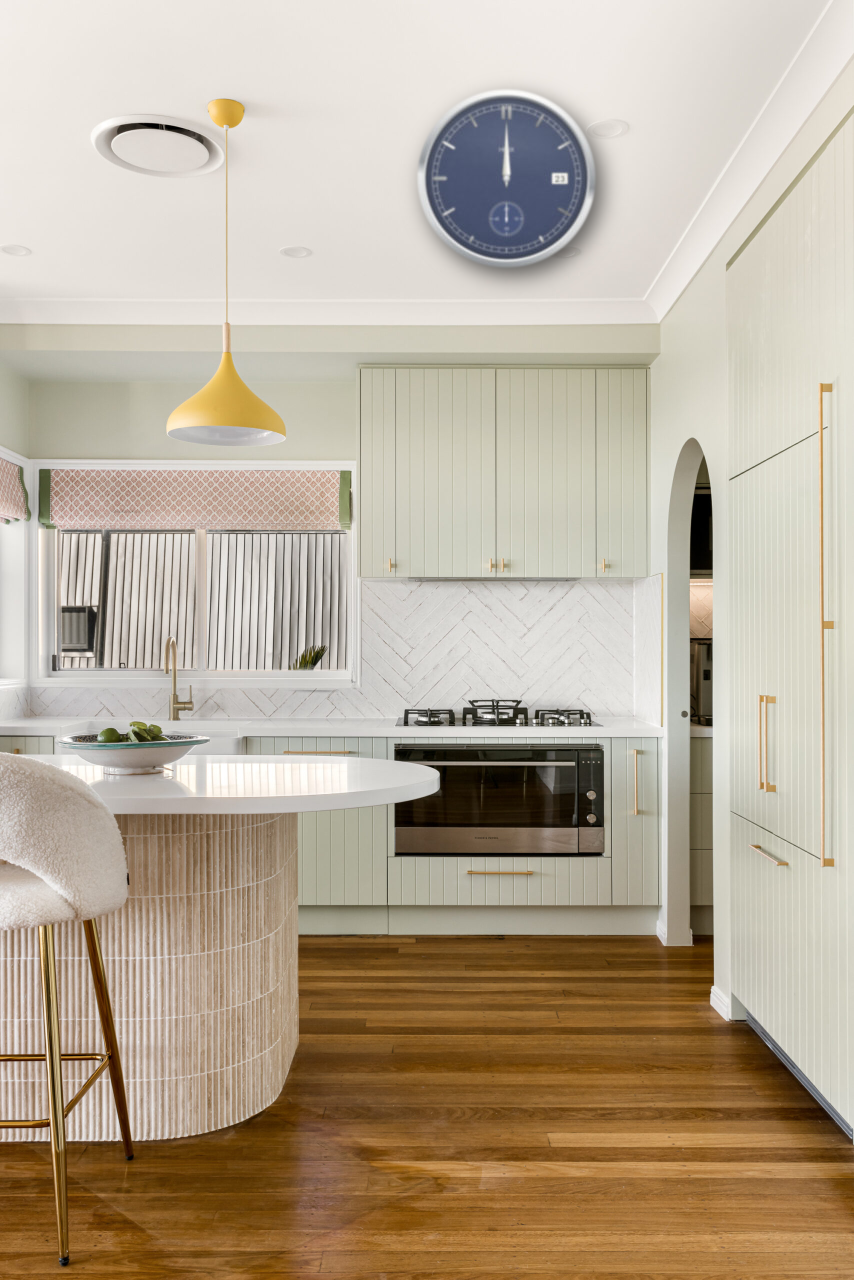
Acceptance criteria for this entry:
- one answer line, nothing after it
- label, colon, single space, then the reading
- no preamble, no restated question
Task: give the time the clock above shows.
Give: 12:00
